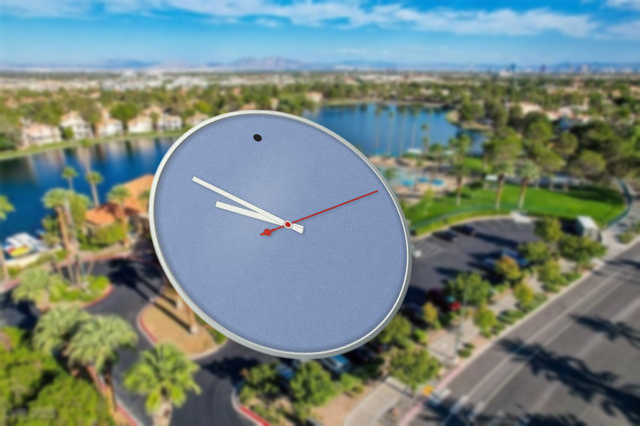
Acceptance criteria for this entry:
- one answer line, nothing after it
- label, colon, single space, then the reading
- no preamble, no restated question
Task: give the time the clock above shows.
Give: 9:51:13
